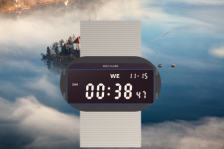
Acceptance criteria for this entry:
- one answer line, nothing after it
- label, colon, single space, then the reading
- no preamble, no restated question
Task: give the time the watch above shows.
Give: 0:38:47
